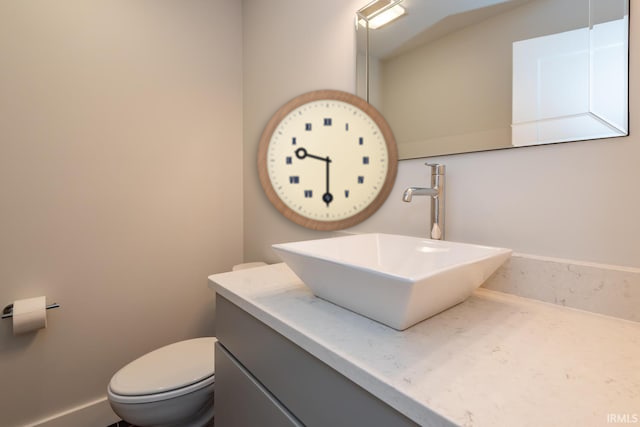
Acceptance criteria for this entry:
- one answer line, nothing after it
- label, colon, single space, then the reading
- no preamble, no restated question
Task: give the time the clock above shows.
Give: 9:30
